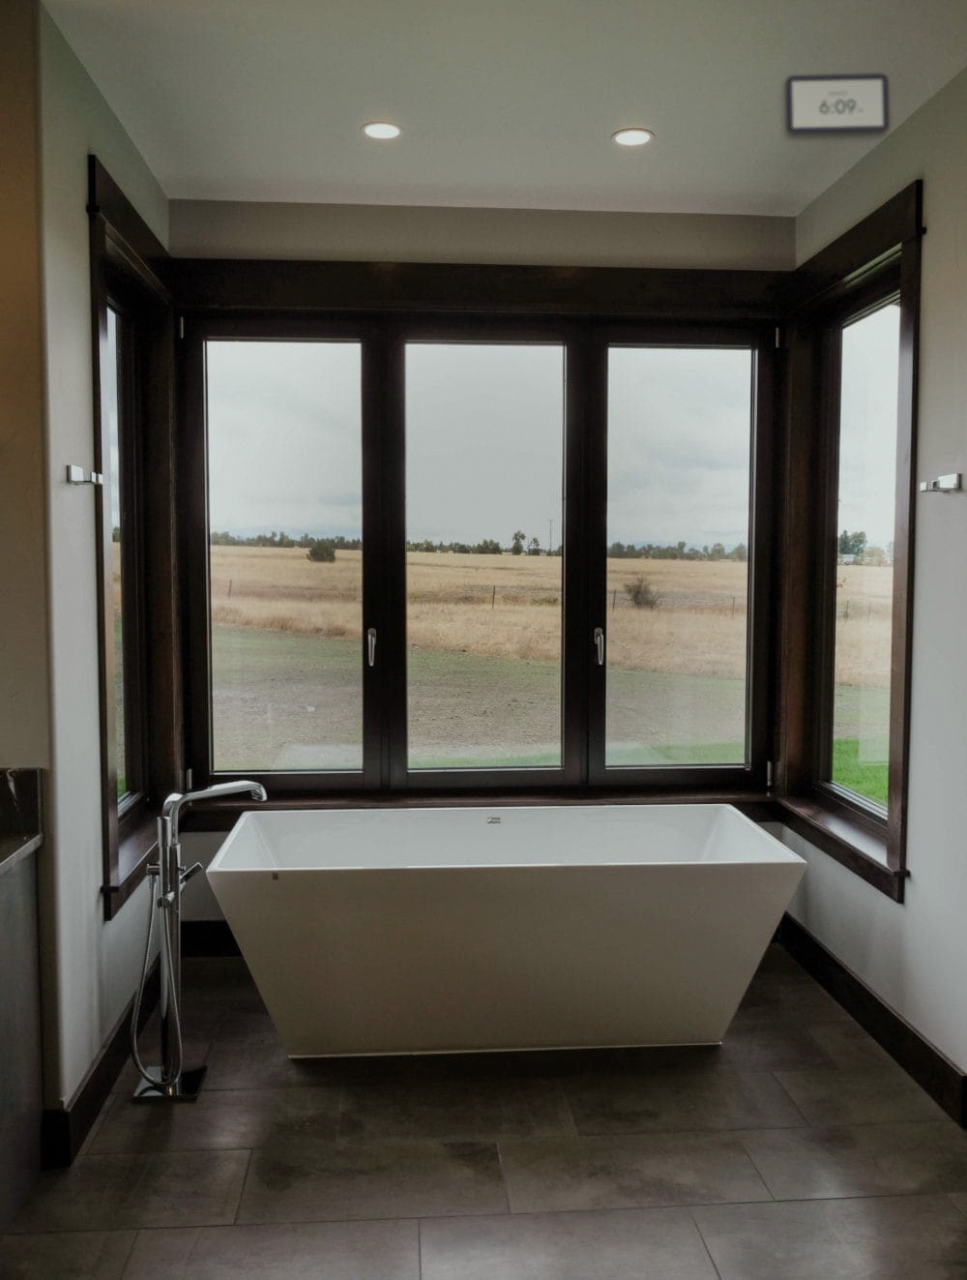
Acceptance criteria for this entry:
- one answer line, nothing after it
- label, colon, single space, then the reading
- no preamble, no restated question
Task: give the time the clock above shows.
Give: 6:09
